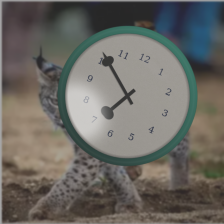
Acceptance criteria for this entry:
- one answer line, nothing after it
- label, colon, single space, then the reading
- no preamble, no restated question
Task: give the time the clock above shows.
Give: 6:51
